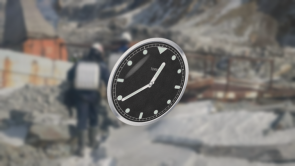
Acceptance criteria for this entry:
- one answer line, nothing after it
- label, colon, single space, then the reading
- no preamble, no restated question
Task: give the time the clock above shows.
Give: 12:39
